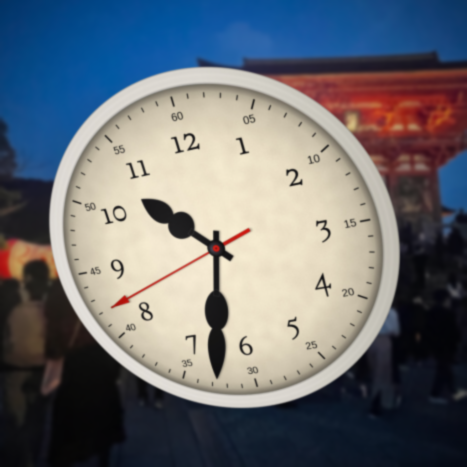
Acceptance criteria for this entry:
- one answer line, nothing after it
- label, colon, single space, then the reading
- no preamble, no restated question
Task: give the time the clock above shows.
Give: 10:32:42
